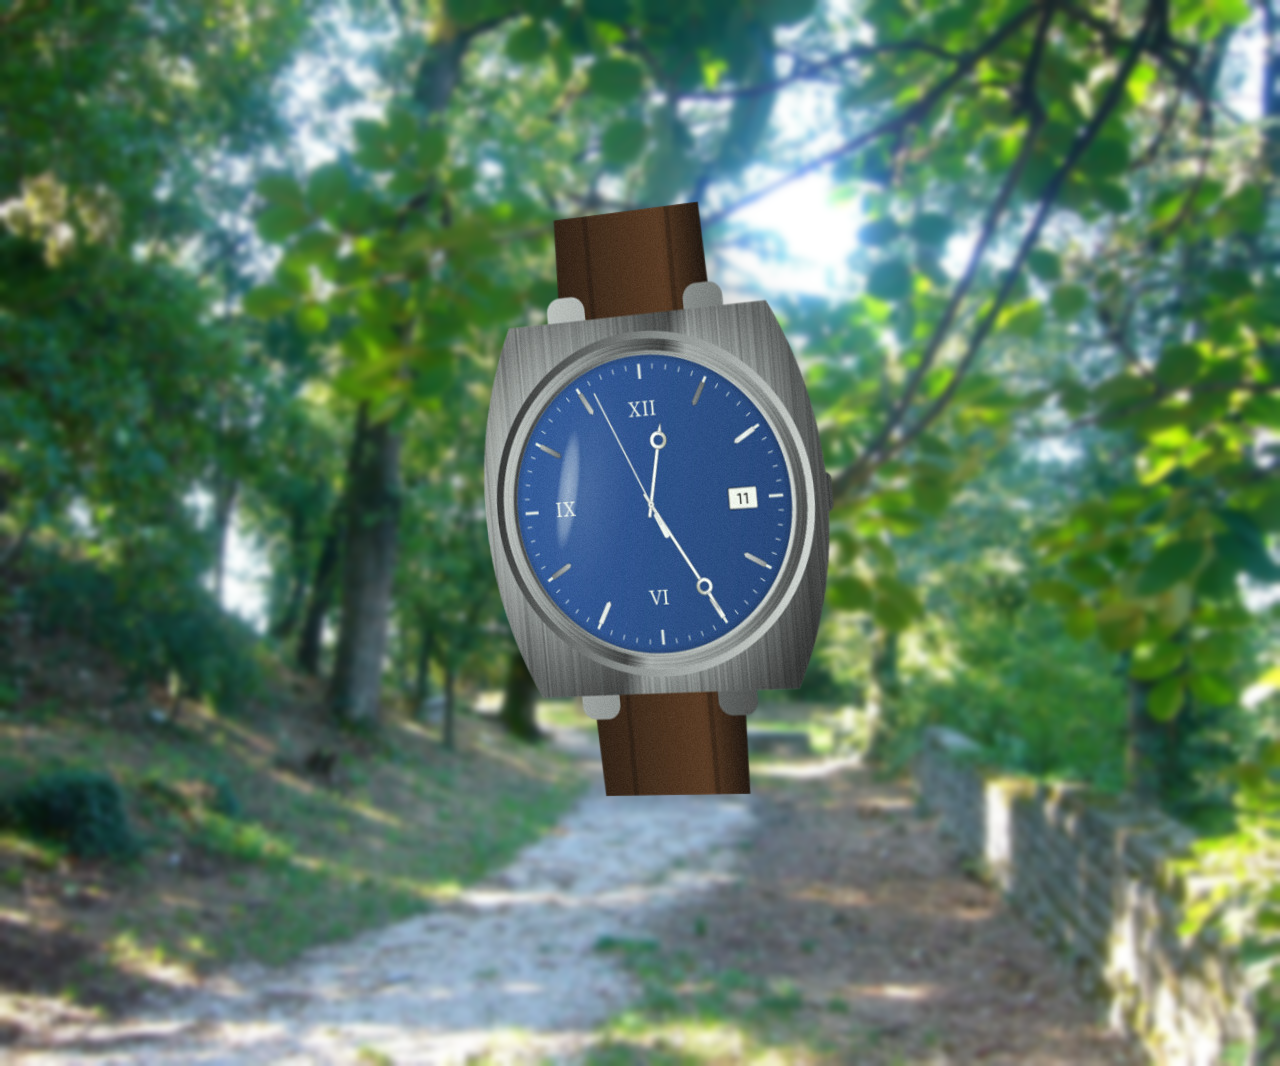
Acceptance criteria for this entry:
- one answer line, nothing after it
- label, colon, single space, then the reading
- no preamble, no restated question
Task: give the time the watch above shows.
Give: 12:24:56
